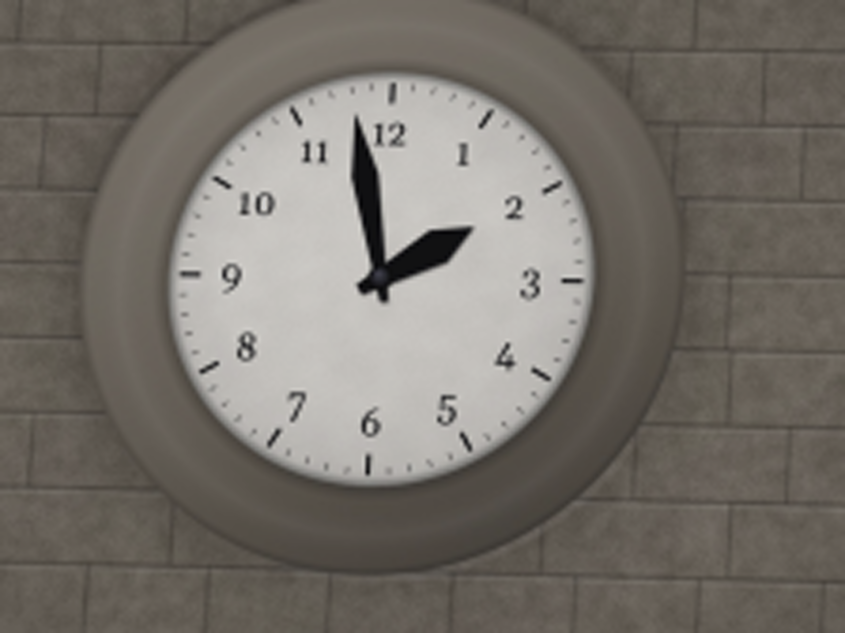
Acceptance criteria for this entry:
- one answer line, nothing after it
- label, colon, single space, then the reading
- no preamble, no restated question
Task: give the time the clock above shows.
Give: 1:58
